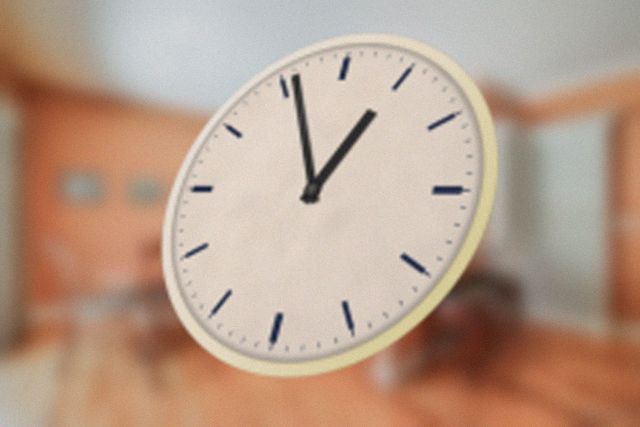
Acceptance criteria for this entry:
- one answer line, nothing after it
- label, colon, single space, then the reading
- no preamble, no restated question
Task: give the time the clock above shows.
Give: 12:56
